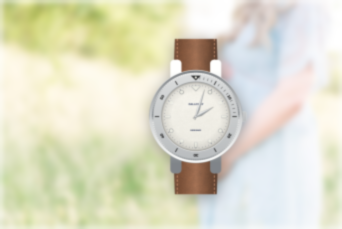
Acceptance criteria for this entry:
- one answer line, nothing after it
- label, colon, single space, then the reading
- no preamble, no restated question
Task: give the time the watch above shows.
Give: 2:03
